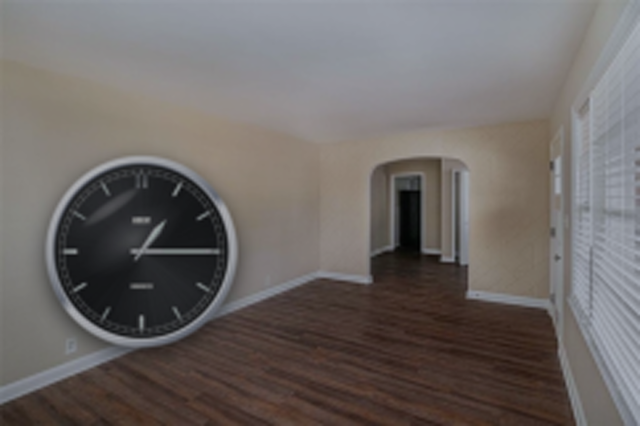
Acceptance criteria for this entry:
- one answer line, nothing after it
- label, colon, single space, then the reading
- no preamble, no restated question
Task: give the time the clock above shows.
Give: 1:15
